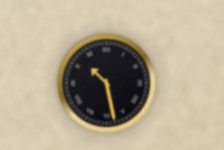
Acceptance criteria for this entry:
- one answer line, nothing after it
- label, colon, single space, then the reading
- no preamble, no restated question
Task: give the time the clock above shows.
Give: 10:28
